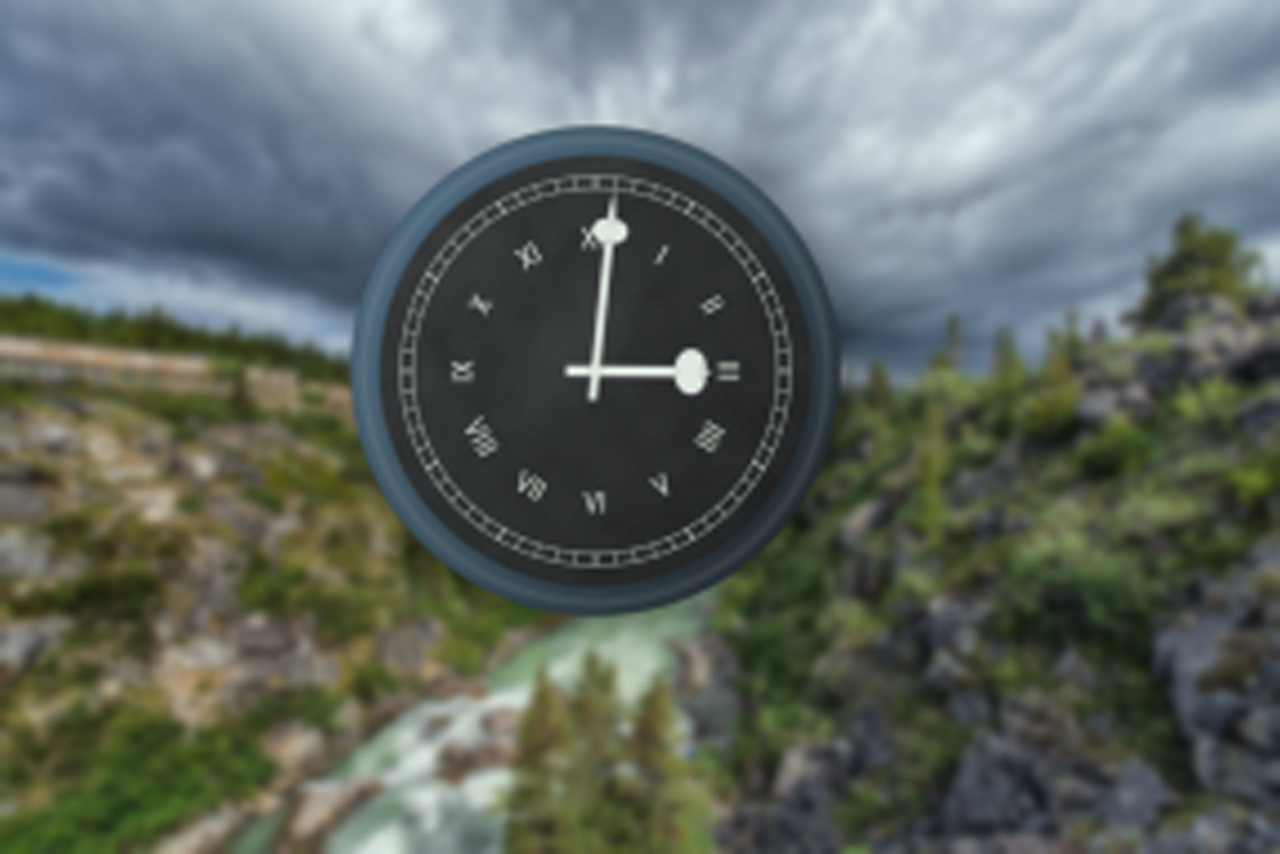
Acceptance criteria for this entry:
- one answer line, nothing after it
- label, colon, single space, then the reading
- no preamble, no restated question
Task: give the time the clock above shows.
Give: 3:01
